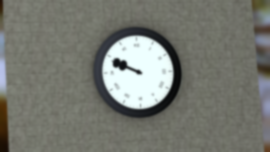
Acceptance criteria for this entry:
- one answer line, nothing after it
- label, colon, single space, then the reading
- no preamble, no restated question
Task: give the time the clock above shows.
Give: 9:49
